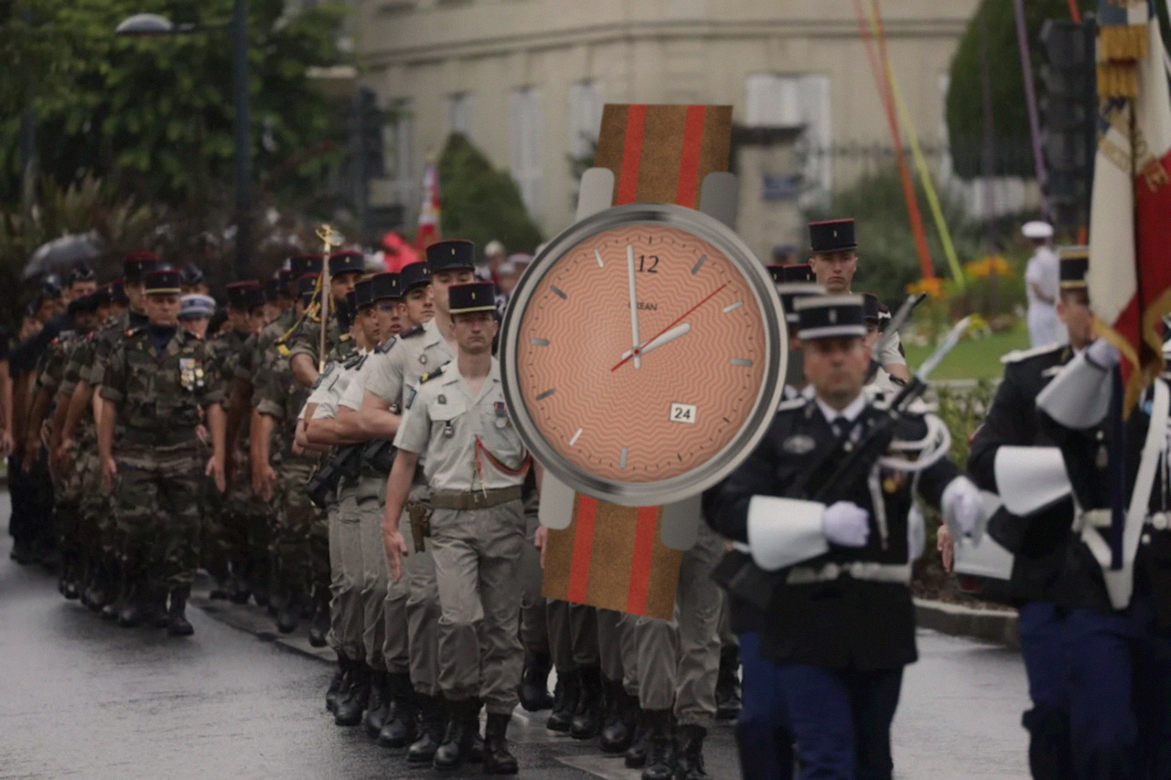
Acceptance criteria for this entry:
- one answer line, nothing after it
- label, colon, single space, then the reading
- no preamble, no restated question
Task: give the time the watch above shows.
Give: 1:58:08
